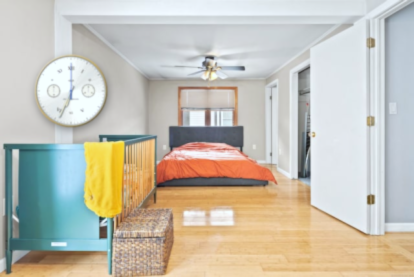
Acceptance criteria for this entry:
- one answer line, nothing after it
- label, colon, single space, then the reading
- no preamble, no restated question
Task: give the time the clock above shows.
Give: 6:34
